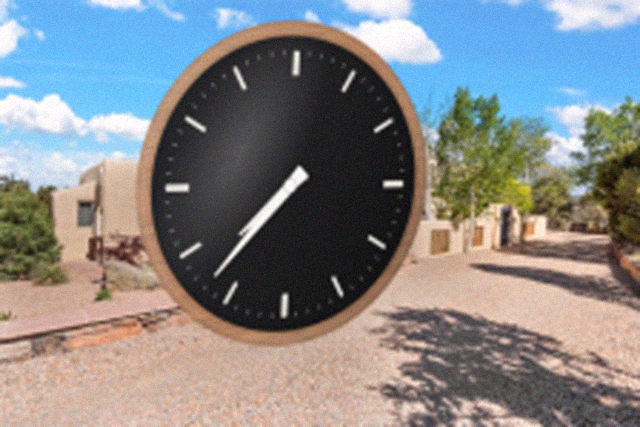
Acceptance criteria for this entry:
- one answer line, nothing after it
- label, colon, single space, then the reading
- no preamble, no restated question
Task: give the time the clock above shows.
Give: 7:37
